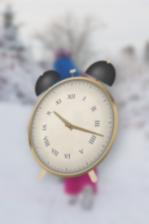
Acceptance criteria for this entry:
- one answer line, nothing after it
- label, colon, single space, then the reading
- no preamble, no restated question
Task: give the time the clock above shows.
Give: 10:18
